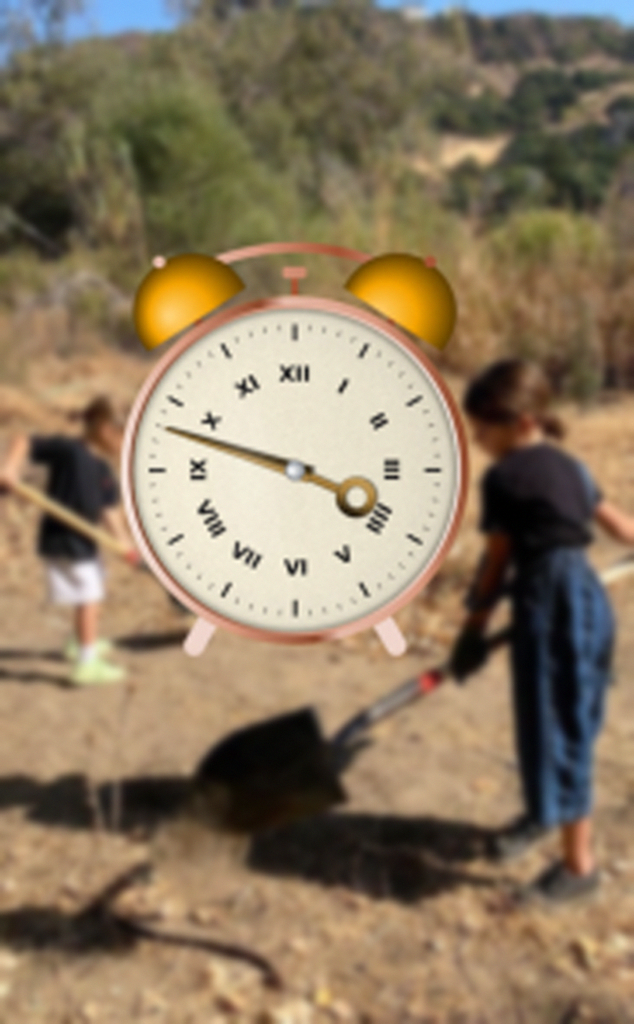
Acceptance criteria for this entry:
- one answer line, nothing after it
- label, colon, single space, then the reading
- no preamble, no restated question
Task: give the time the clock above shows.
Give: 3:48
